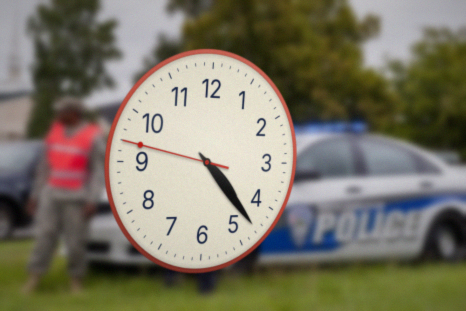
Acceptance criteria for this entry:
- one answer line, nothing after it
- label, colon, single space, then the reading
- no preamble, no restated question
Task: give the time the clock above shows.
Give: 4:22:47
